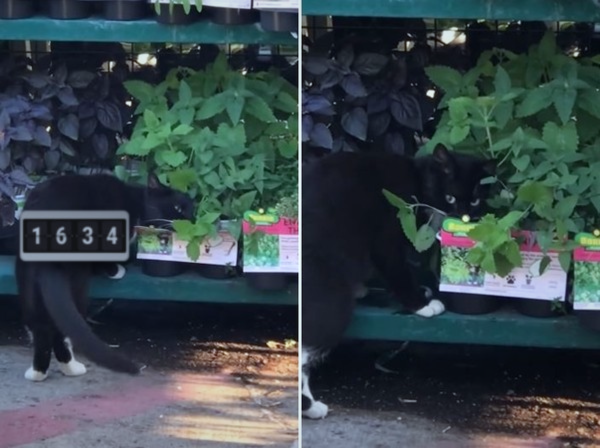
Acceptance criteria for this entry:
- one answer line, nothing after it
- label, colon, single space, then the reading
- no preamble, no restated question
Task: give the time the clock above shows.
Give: 16:34
